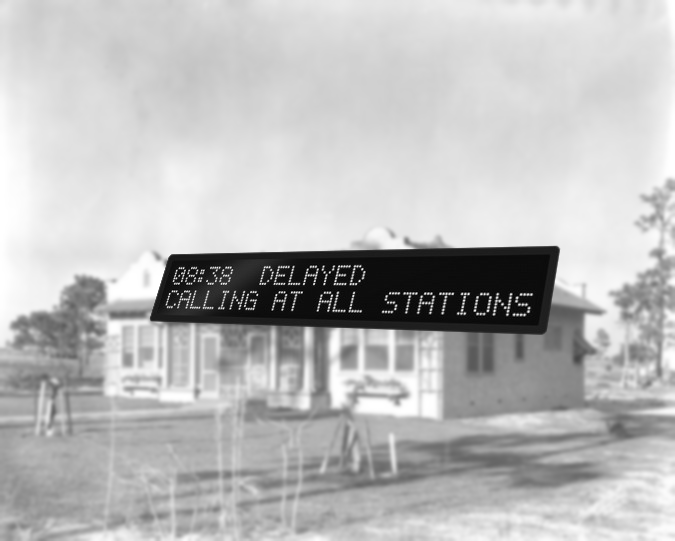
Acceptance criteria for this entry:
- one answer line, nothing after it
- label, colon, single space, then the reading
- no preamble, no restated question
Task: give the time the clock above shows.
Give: 8:38
